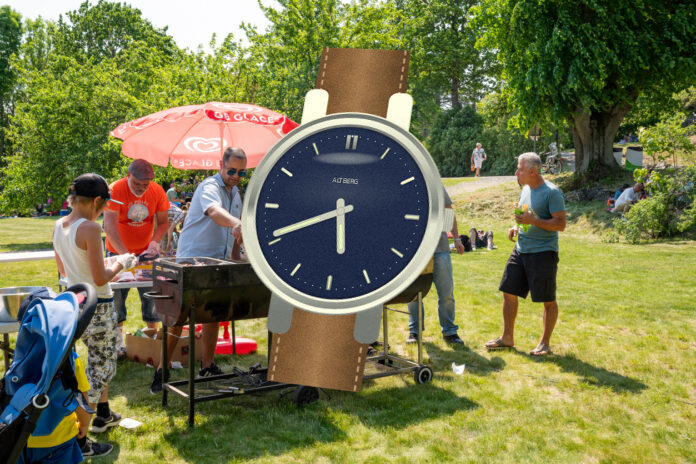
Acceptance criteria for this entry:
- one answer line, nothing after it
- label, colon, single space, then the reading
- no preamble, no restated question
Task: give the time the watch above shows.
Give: 5:41
